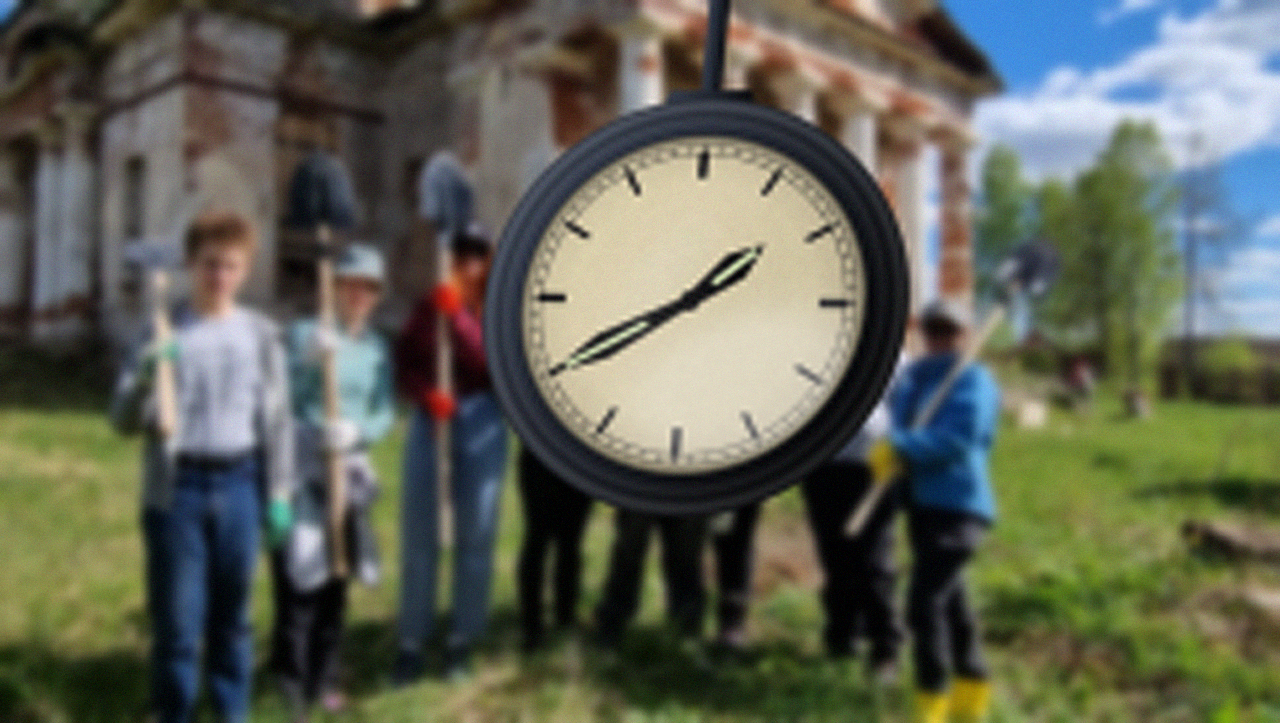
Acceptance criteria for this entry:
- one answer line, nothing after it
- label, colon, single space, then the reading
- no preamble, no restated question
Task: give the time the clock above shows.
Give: 1:40
